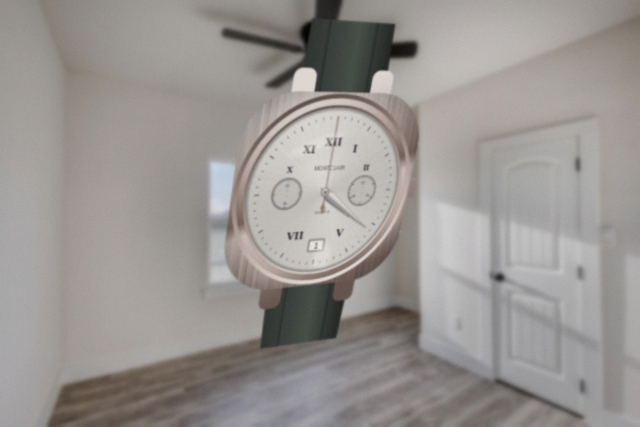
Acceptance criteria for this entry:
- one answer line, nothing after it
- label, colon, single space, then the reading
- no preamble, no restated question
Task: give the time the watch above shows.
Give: 4:21
